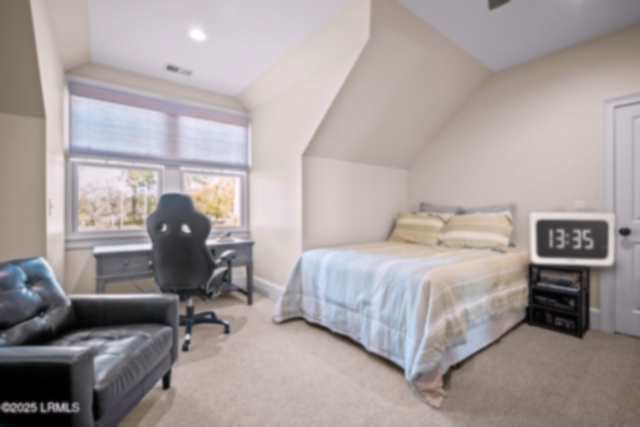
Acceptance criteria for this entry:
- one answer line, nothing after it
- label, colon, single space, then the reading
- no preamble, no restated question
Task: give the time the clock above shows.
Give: 13:35
